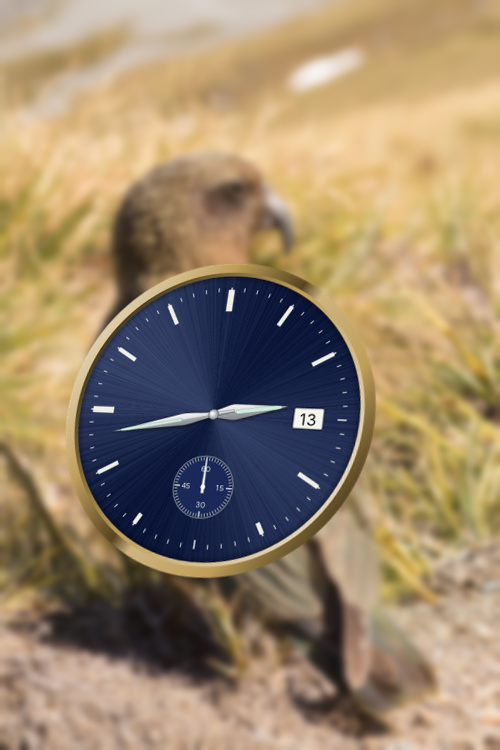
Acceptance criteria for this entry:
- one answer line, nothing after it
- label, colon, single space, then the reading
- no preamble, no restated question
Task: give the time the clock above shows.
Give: 2:43
